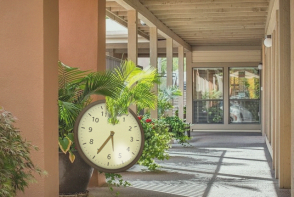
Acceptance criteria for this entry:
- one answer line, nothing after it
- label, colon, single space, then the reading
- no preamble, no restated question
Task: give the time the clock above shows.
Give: 5:35
